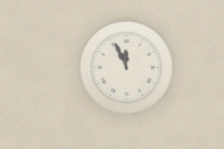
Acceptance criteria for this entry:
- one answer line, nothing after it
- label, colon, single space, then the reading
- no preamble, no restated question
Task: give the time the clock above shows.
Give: 11:56
